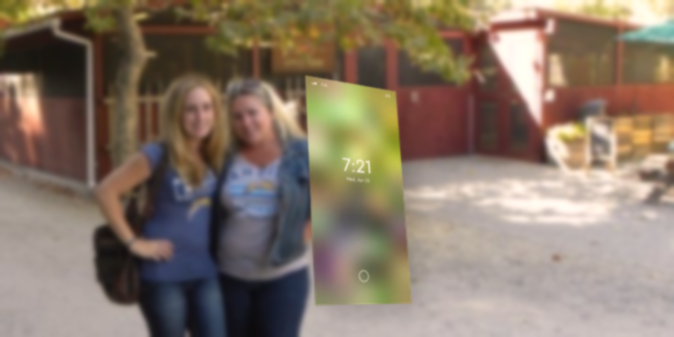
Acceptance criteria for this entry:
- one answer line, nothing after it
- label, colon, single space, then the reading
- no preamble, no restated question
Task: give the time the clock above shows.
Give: 7:21
